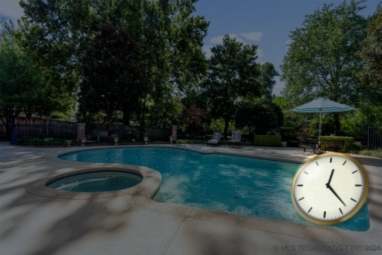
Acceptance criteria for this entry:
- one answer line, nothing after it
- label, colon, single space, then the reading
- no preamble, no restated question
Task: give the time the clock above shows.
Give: 12:23
